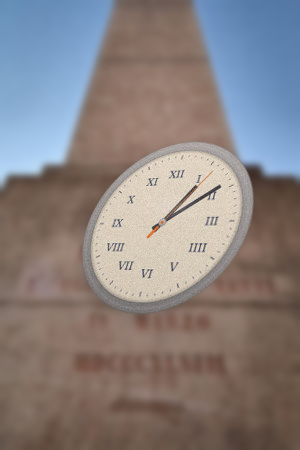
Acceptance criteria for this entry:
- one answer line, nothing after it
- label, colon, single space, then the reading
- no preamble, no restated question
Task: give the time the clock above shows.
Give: 1:09:06
